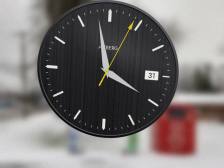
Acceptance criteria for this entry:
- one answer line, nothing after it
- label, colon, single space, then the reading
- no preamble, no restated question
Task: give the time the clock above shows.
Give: 3:58:04
